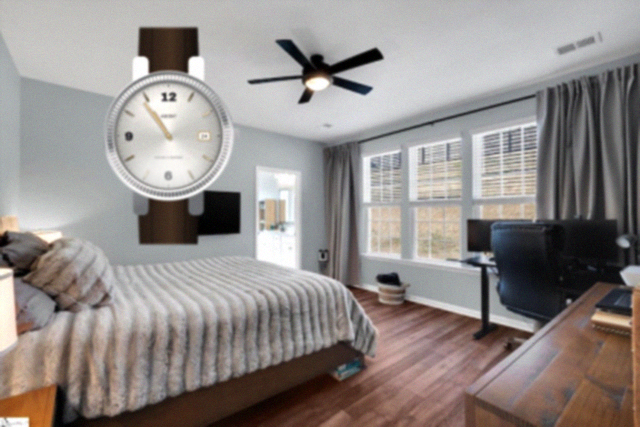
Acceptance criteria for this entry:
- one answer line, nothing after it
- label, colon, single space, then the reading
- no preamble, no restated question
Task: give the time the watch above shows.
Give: 10:54
